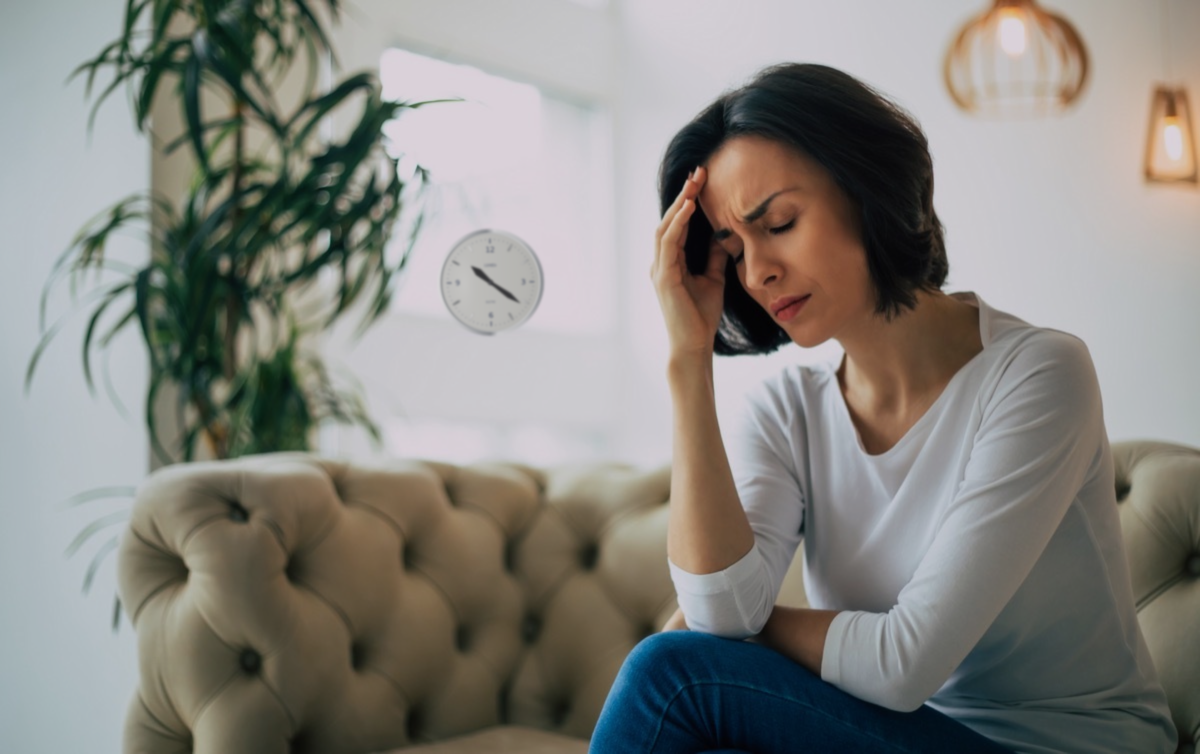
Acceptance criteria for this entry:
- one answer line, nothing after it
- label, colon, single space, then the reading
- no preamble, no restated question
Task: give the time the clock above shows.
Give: 10:21
